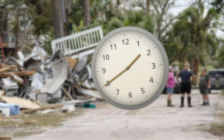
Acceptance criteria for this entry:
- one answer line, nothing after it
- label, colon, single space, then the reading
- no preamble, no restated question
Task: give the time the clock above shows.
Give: 1:40
